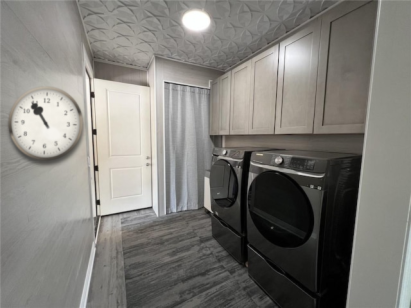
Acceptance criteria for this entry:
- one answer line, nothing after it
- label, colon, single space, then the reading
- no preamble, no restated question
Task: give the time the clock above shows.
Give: 10:54
